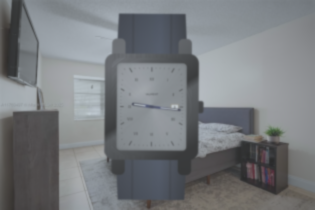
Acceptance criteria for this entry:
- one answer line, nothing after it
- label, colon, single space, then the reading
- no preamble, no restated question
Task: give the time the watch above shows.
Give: 9:16
